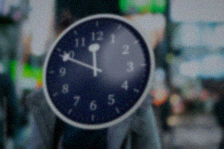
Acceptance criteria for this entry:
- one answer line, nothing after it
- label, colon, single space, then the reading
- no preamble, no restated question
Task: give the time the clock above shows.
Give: 11:49
